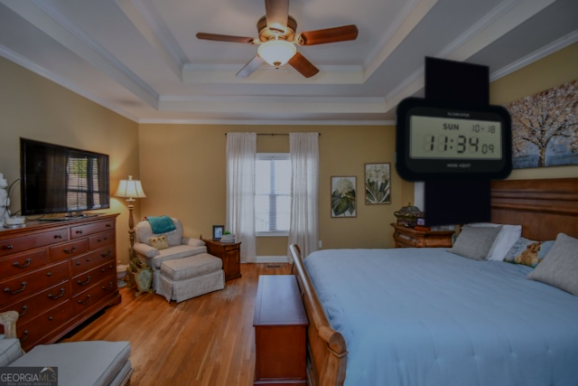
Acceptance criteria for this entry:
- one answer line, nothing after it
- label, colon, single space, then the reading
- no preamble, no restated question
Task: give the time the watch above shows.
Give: 11:34
